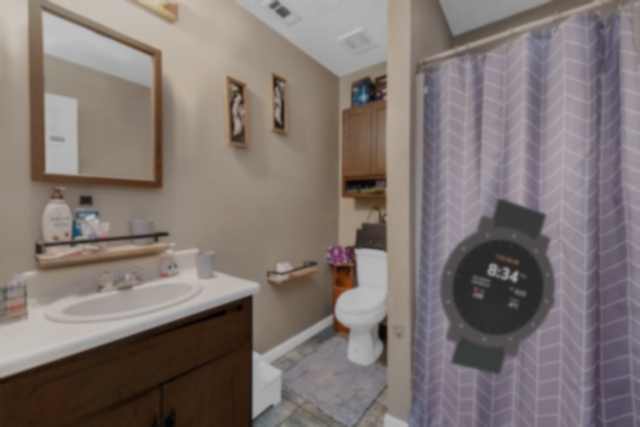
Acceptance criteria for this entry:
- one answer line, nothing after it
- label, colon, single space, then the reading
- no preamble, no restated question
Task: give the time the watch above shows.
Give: 8:34
